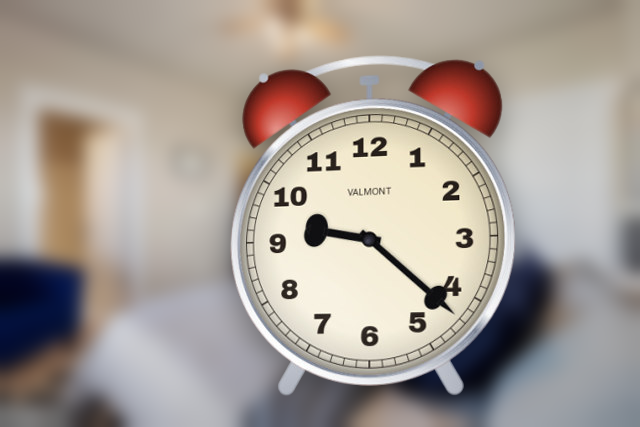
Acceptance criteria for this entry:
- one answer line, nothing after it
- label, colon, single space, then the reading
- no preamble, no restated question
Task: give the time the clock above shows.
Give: 9:22
